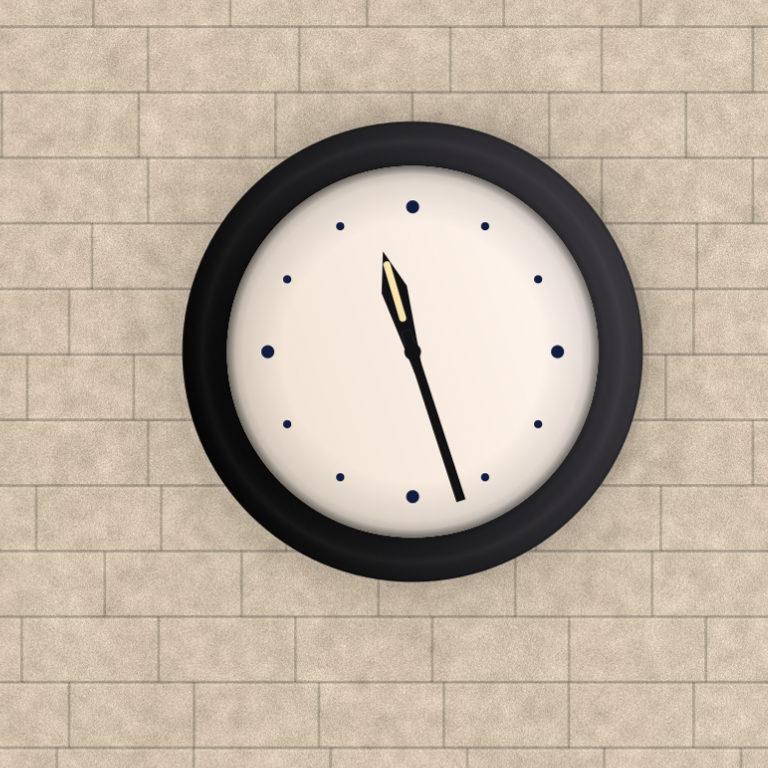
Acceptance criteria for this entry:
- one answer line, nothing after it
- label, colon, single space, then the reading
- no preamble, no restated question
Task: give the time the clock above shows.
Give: 11:27
